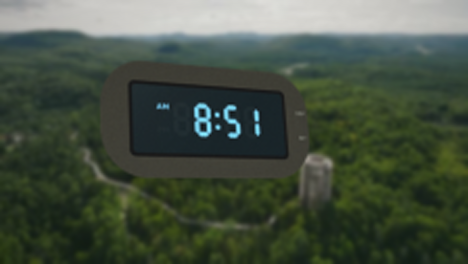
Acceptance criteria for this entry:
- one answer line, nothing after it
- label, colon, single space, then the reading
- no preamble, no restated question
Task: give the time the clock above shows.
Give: 8:51
